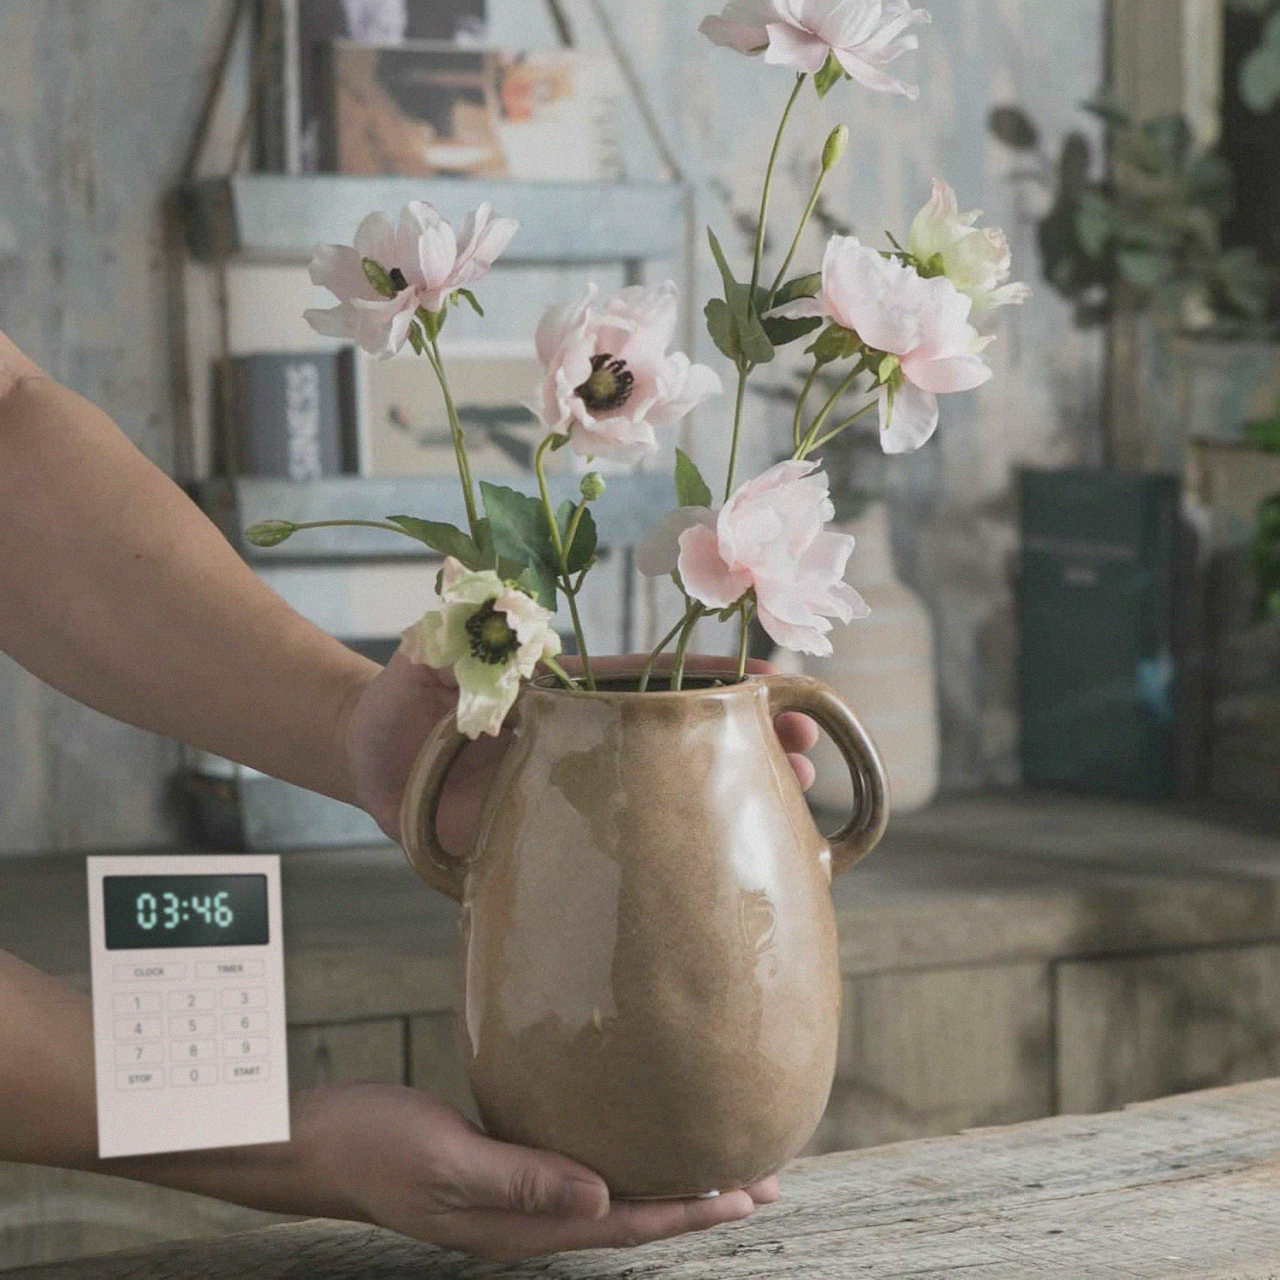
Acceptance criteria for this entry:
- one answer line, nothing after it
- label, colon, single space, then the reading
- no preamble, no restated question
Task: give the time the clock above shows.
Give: 3:46
